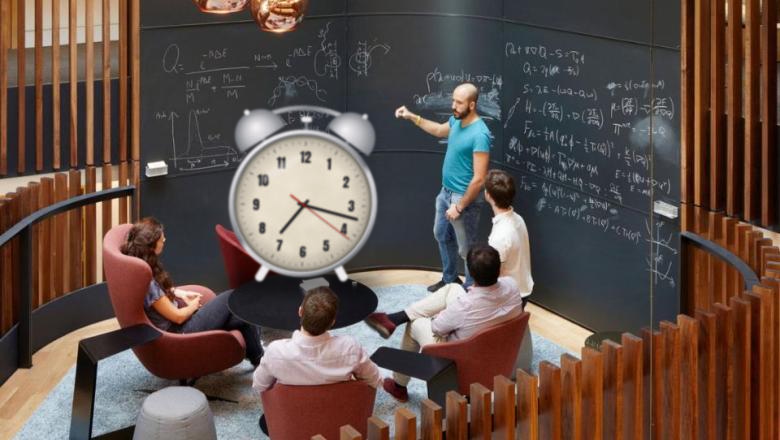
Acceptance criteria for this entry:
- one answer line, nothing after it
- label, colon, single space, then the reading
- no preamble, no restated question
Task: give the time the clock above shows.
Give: 7:17:21
